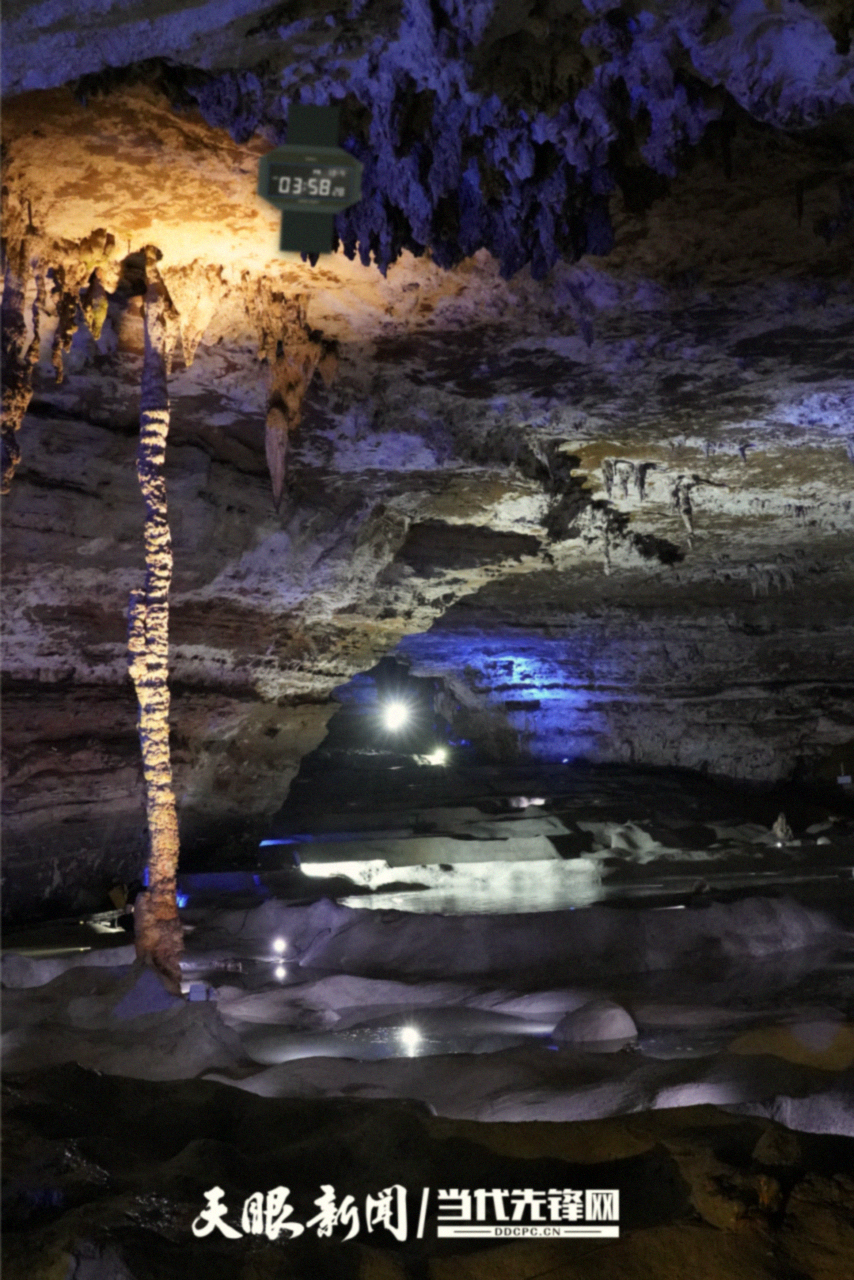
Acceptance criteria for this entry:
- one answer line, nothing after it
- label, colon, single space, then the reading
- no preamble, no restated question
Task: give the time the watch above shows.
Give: 3:58
